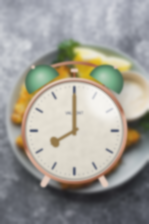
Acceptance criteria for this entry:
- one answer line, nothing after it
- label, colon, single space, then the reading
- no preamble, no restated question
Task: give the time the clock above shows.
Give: 8:00
